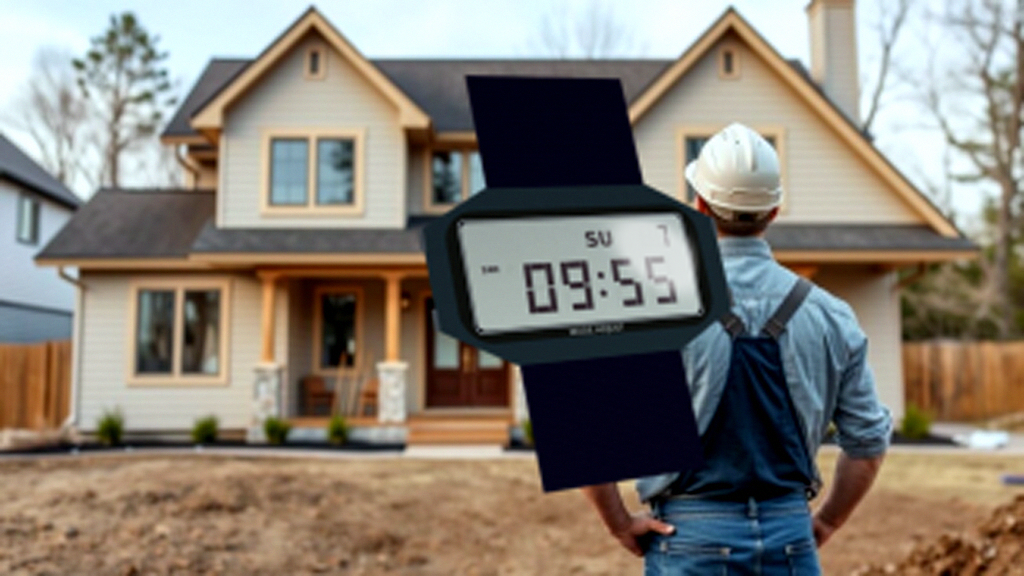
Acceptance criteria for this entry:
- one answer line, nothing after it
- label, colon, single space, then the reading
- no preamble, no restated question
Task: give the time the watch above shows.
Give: 9:55
